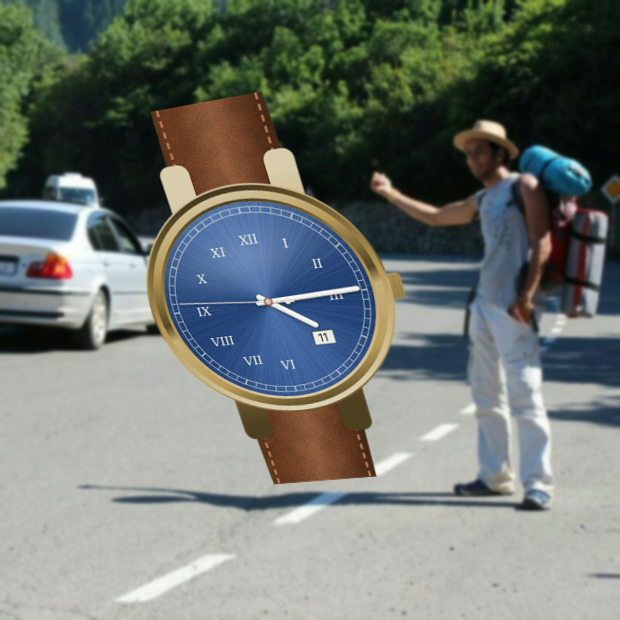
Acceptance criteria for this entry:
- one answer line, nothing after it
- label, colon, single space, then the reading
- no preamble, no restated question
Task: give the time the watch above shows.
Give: 4:14:46
